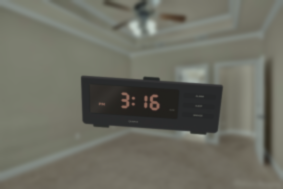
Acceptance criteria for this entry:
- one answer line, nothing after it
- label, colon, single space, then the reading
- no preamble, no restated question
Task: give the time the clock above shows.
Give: 3:16
